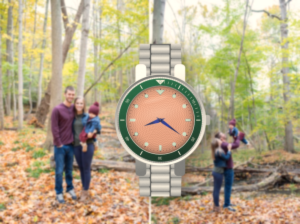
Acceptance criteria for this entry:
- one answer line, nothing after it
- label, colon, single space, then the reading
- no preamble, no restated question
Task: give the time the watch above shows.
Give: 8:21
